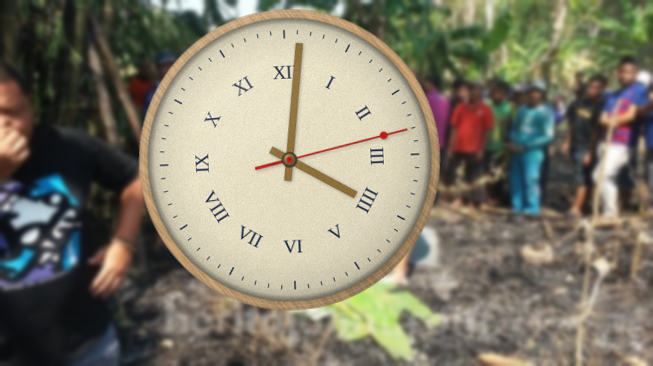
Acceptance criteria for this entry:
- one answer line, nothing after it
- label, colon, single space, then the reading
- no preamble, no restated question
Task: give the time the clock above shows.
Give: 4:01:13
